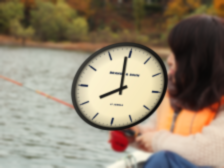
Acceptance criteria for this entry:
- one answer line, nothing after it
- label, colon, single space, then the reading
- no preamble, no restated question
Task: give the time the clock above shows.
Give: 7:59
